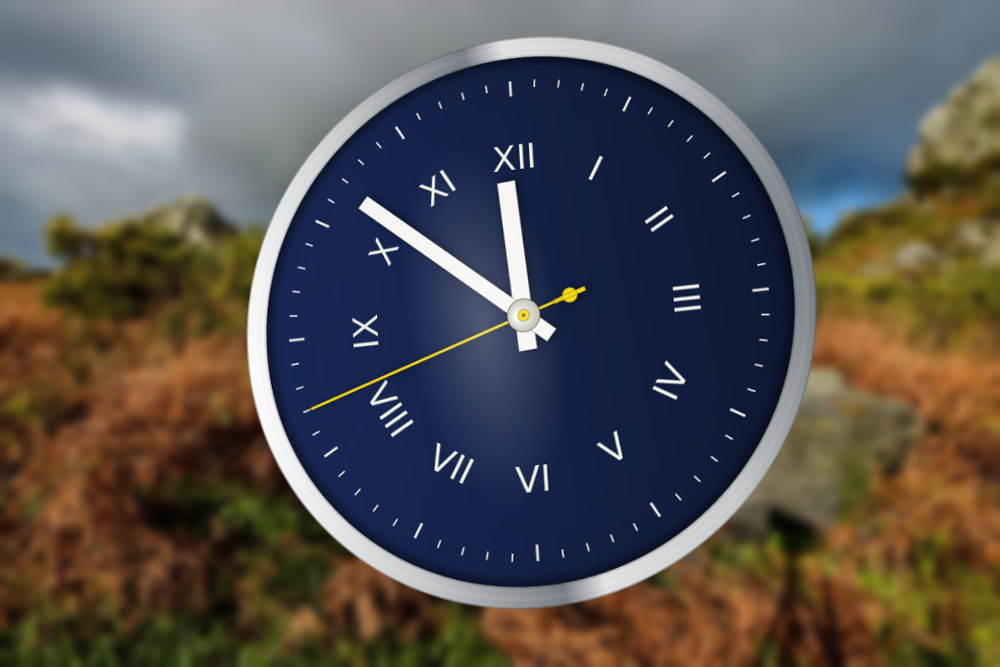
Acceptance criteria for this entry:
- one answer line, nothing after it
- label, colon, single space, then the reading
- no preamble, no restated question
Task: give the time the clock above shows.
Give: 11:51:42
